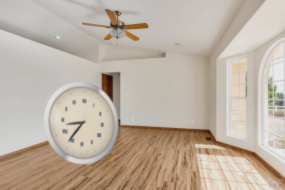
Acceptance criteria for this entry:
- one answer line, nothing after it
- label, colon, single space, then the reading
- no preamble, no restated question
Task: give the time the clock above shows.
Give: 8:36
